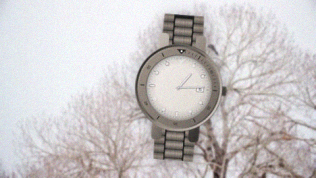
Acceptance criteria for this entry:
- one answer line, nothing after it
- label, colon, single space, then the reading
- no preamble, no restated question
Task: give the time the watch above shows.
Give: 1:14
